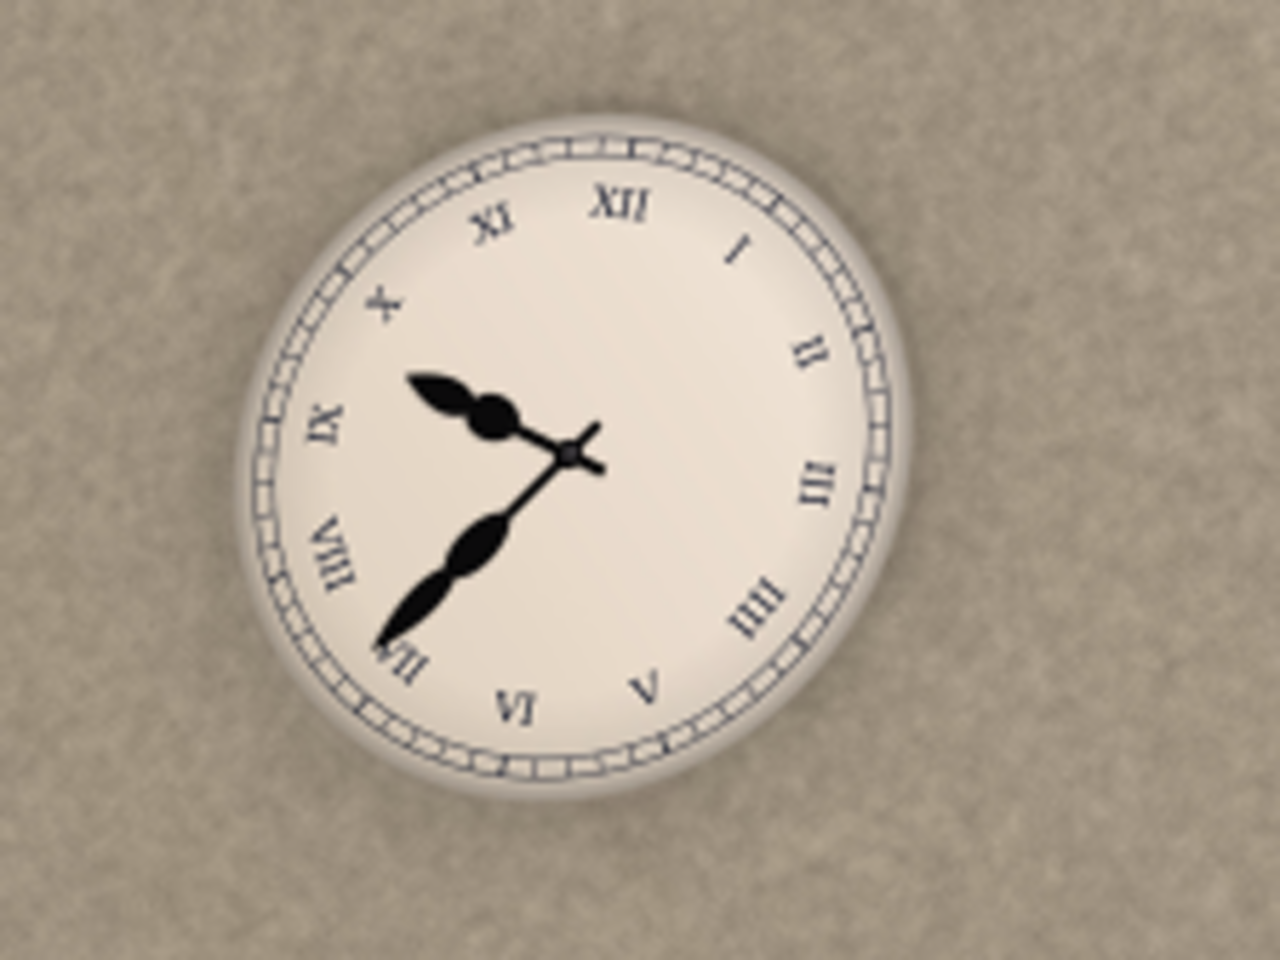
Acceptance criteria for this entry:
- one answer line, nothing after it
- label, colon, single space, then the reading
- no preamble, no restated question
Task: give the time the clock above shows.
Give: 9:36
